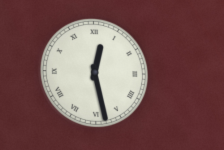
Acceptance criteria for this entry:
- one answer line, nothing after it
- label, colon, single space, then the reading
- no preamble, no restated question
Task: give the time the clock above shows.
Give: 12:28
